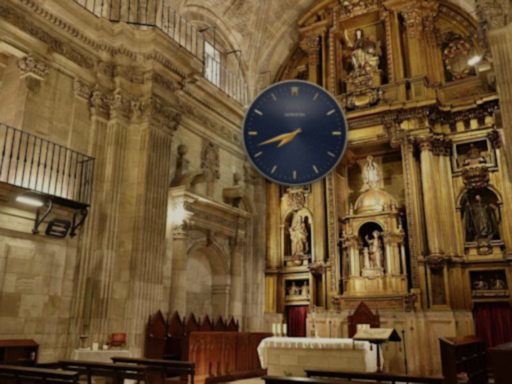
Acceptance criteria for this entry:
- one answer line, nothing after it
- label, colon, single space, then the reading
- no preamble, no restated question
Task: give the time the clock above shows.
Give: 7:42
